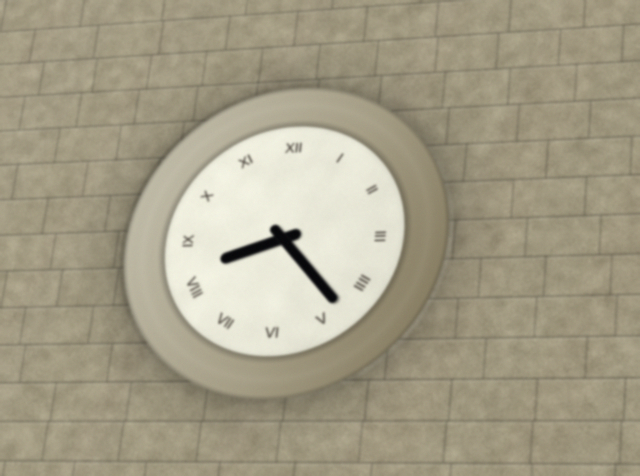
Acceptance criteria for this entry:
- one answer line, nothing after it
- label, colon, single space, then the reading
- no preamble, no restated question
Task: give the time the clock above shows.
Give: 8:23
